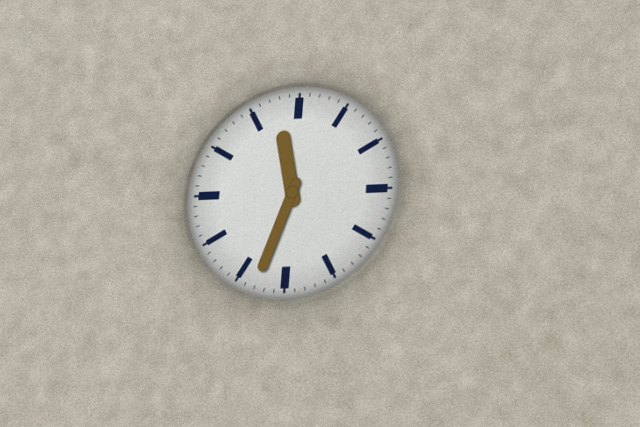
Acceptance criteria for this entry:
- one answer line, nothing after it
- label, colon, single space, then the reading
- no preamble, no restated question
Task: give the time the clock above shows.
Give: 11:33
